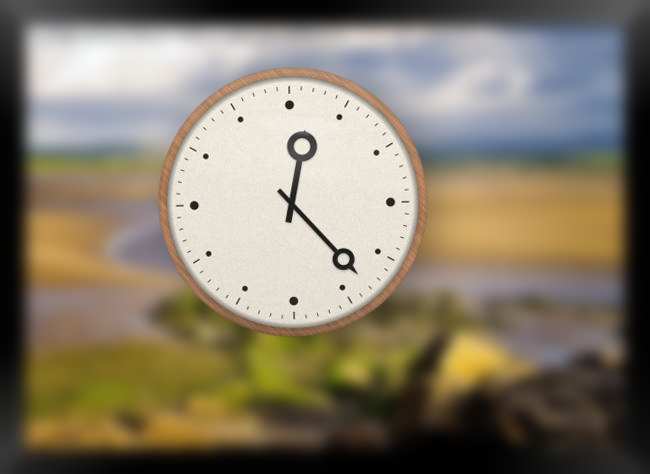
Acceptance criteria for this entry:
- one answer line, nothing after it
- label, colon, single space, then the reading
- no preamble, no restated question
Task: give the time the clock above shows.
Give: 12:23
